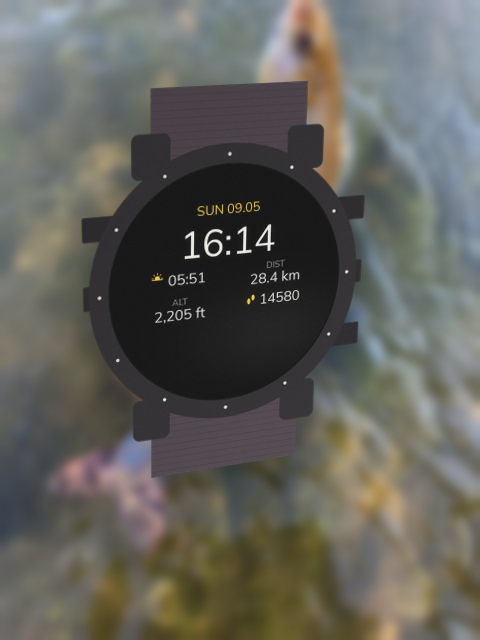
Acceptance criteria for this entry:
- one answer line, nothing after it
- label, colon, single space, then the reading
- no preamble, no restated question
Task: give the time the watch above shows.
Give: 16:14
